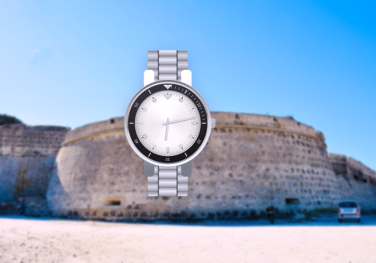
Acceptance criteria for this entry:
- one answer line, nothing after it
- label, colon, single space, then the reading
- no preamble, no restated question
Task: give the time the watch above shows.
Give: 6:13
